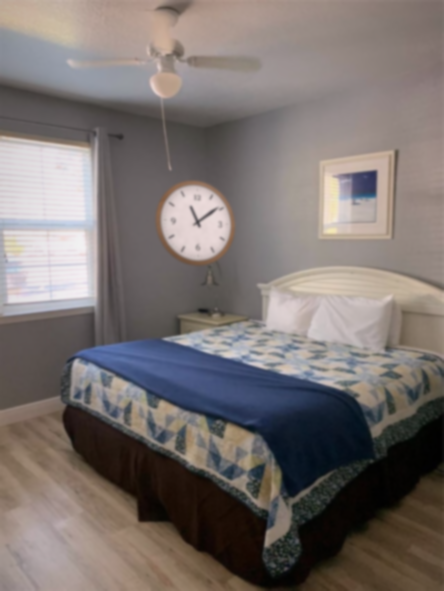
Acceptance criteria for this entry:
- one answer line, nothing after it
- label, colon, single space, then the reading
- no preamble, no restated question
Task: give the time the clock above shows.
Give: 11:09
